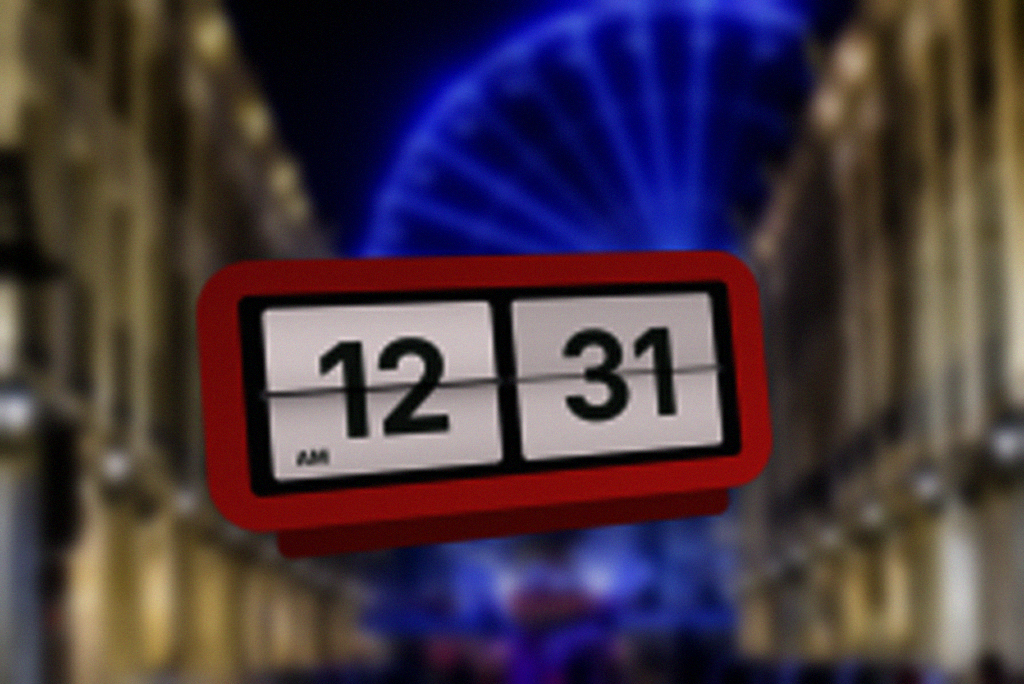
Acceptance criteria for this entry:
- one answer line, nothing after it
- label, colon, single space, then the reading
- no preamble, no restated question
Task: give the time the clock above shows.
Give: 12:31
